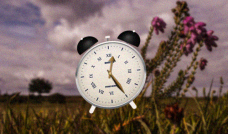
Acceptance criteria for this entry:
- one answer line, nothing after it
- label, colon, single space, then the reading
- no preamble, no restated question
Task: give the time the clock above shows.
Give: 12:25
